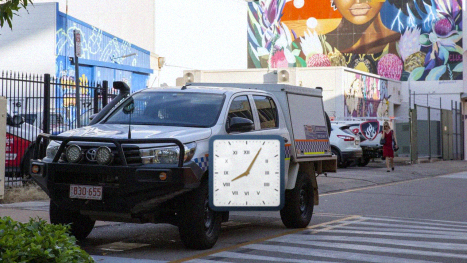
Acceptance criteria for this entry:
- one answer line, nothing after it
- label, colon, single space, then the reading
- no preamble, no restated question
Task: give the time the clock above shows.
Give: 8:05
